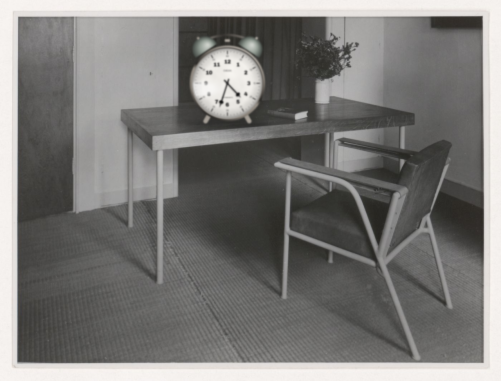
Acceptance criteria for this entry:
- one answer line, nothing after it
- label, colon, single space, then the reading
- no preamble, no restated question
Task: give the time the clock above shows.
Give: 4:33
